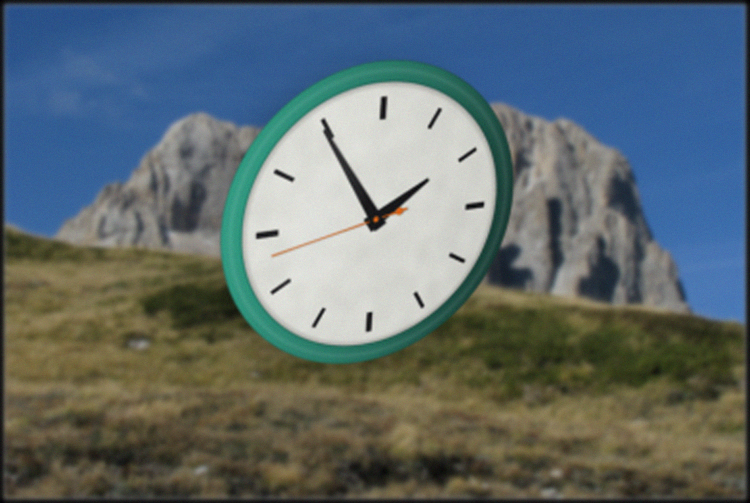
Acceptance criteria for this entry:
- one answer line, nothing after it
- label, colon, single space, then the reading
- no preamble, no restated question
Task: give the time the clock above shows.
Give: 1:54:43
